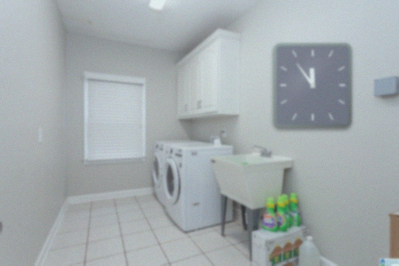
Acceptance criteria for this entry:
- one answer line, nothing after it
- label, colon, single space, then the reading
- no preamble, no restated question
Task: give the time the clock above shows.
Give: 11:54
